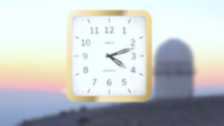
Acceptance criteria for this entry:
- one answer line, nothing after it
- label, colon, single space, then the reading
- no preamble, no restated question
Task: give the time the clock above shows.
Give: 4:12
